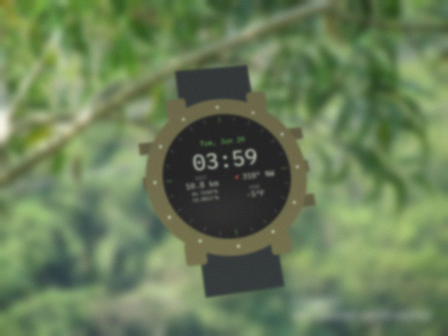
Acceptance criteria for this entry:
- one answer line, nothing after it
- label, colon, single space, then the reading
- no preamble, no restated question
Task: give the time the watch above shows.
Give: 3:59
